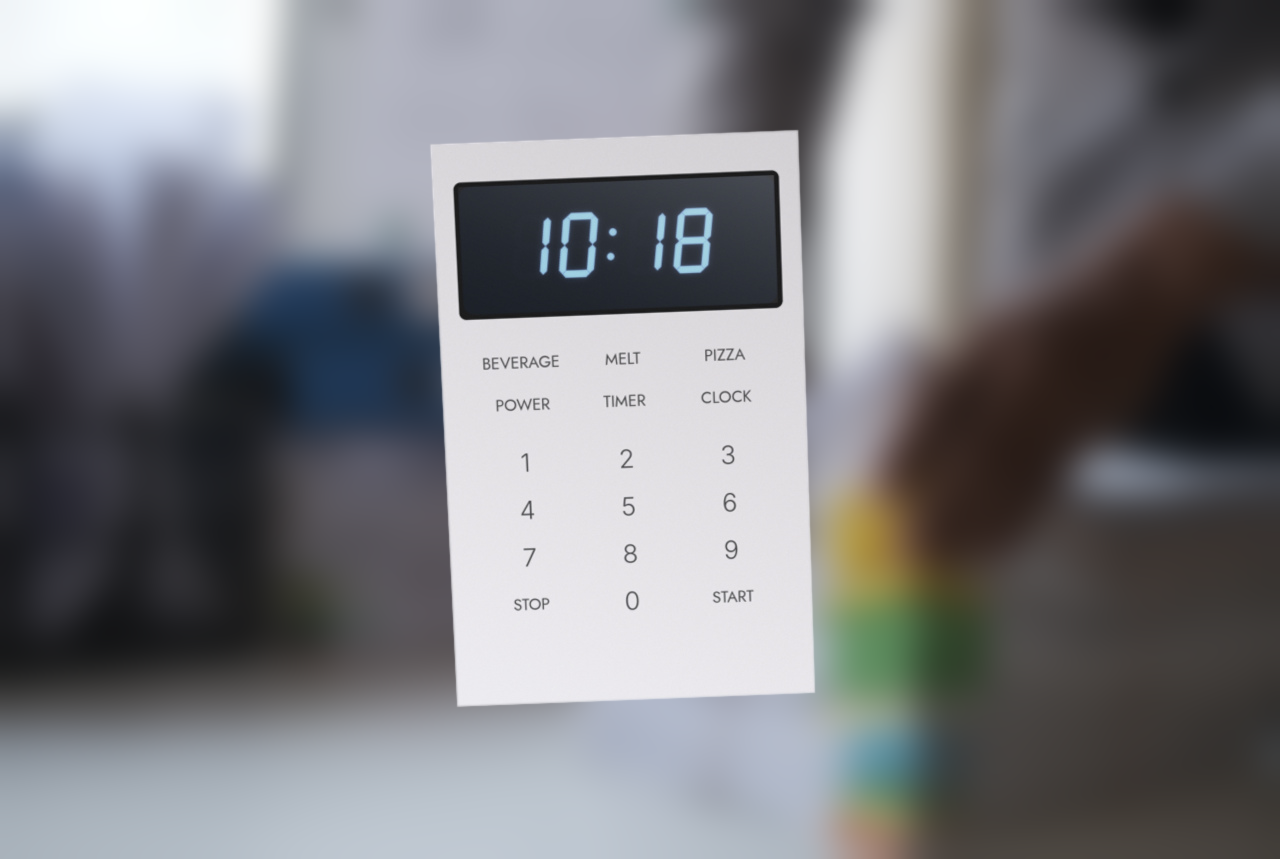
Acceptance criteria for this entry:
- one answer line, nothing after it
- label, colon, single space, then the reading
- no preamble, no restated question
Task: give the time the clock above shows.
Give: 10:18
